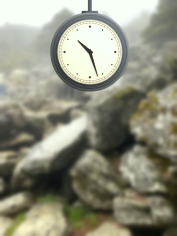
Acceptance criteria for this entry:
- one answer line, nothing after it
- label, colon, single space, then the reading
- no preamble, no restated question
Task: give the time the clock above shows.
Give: 10:27
